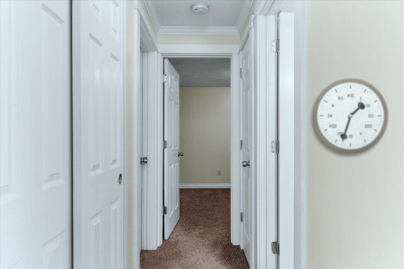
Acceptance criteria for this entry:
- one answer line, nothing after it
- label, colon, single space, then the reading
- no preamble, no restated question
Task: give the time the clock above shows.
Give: 1:33
